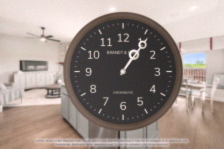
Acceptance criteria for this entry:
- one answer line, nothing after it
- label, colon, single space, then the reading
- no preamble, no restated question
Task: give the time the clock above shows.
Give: 1:06
